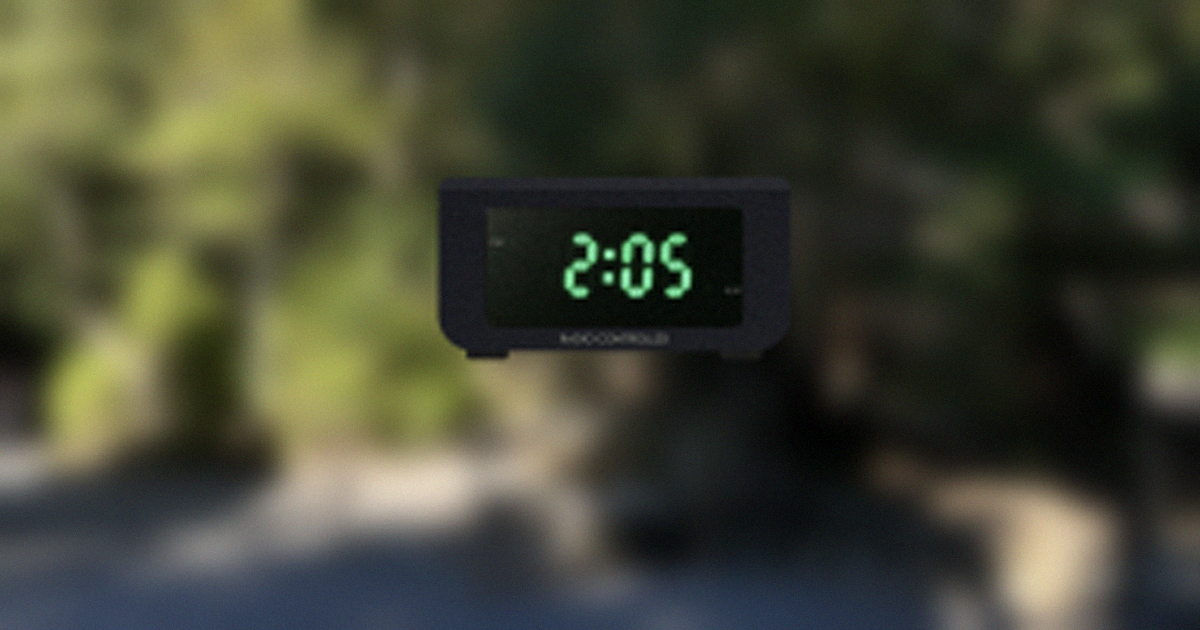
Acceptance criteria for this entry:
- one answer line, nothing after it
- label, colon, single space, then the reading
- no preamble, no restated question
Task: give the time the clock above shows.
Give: 2:05
